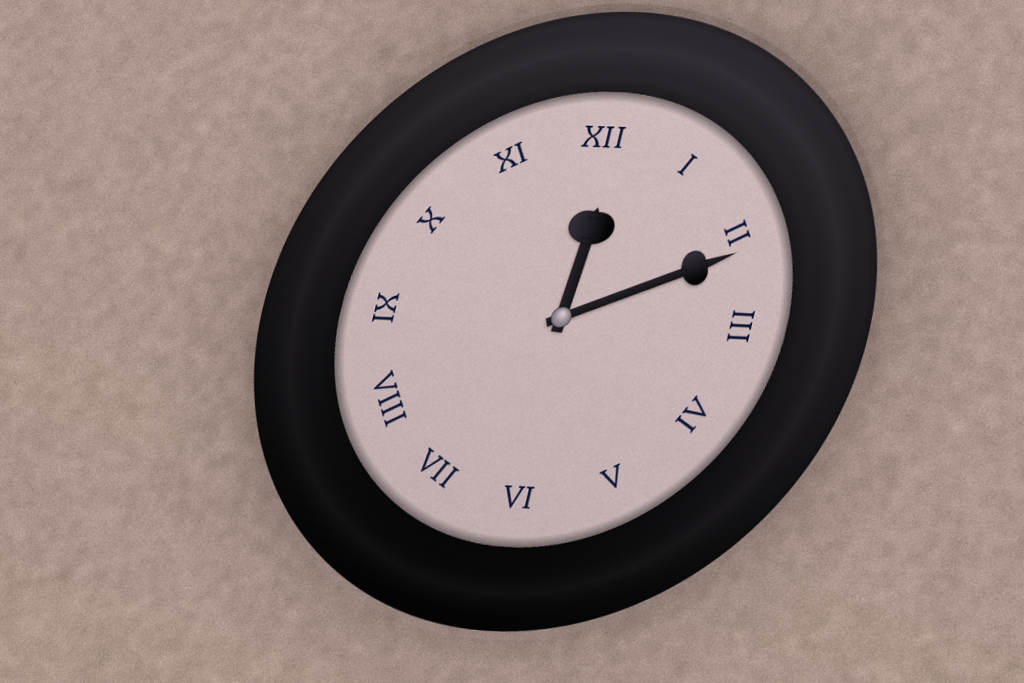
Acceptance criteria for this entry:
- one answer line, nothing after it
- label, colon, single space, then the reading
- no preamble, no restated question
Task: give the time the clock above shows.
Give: 12:11
